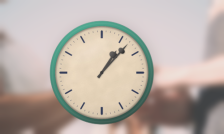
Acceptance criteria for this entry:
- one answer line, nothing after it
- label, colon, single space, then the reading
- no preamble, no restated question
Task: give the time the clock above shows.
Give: 1:07
